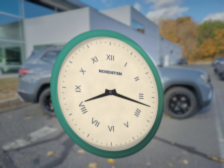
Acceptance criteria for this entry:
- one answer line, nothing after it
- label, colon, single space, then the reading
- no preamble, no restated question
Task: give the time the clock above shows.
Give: 8:17
